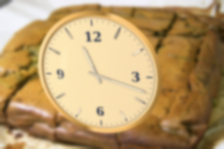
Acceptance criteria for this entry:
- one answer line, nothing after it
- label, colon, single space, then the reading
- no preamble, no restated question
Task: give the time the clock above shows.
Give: 11:18
